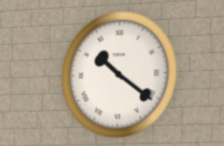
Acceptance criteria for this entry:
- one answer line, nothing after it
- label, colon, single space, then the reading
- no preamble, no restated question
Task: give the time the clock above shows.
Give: 10:21
